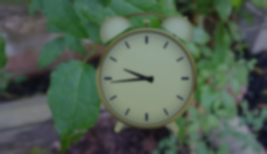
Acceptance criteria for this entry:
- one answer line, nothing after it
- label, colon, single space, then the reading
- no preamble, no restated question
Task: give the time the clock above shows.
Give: 9:44
